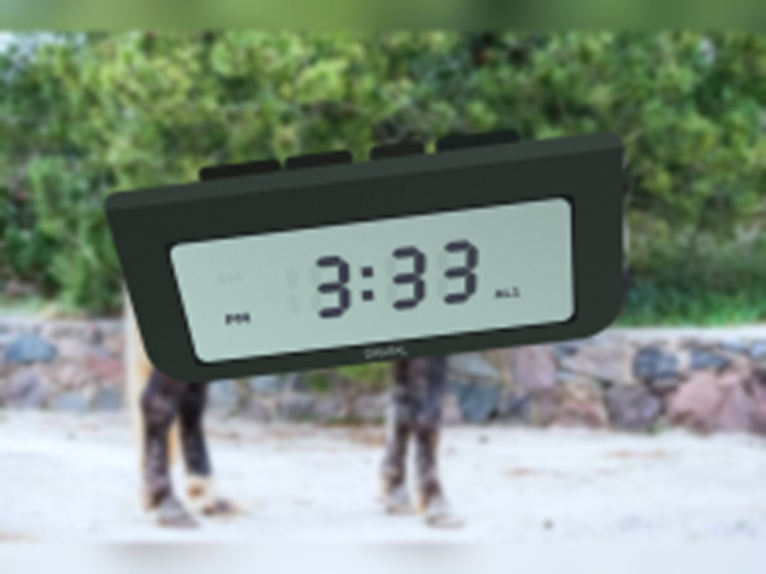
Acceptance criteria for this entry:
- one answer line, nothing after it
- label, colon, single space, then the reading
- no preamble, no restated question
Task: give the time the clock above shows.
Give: 3:33
